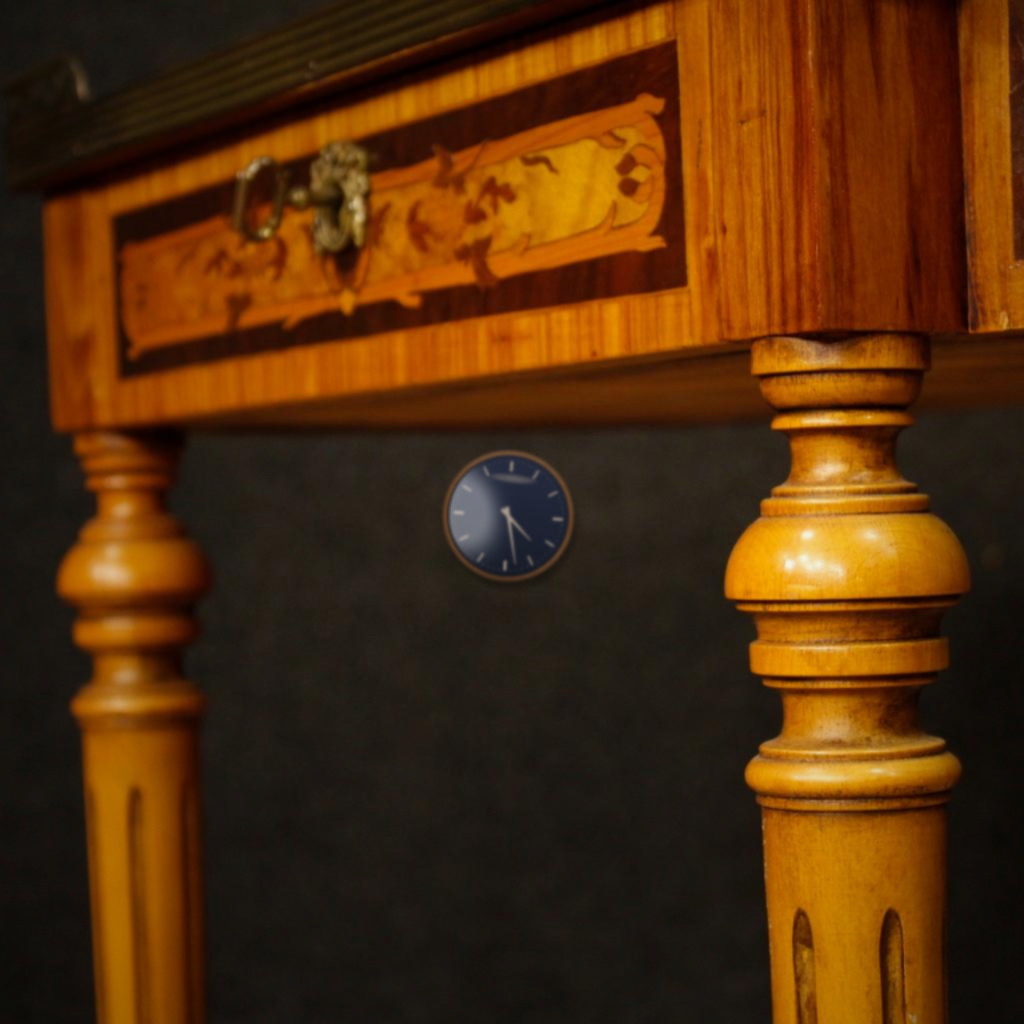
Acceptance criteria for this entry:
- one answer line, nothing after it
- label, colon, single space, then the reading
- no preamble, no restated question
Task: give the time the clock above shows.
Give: 4:28
